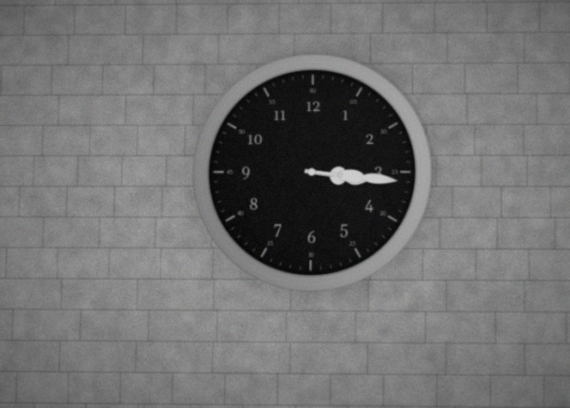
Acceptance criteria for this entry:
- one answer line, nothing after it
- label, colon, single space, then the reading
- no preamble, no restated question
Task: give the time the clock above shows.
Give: 3:16
